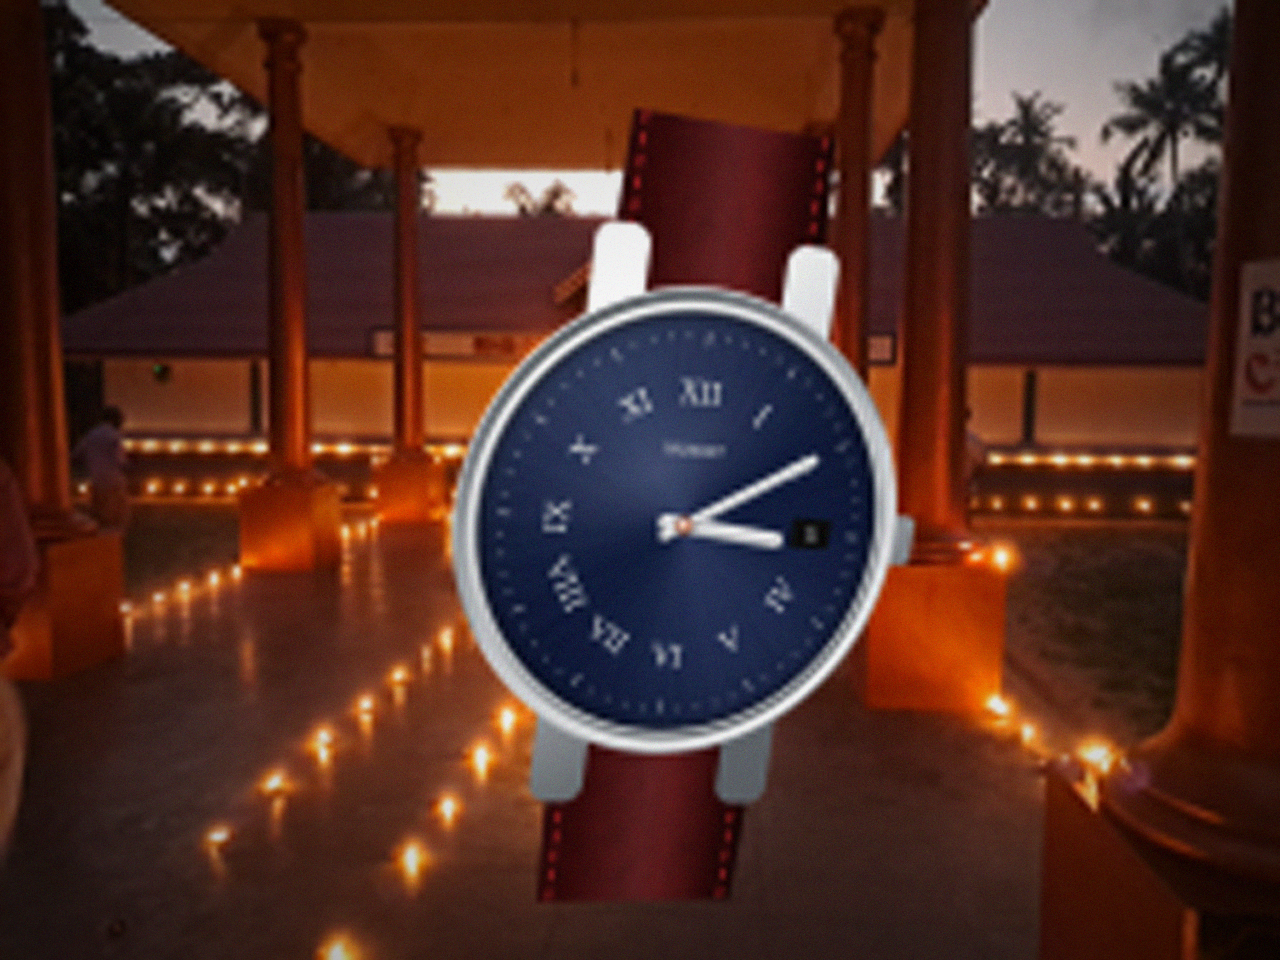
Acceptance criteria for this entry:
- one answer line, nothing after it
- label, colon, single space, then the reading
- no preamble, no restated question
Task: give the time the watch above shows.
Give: 3:10
